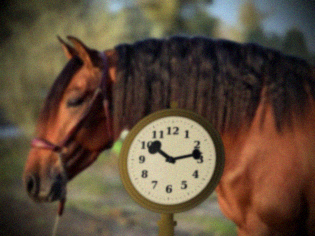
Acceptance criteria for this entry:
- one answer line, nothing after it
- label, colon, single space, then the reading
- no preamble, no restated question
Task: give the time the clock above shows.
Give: 10:13
